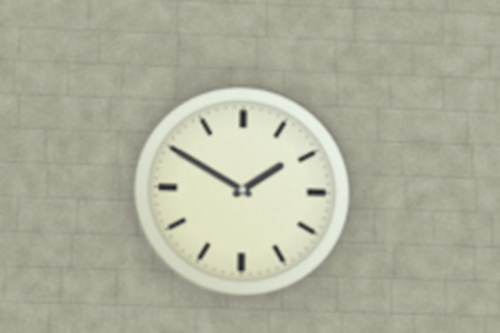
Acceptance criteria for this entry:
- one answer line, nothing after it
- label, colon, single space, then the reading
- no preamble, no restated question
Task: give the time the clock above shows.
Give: 1:50
